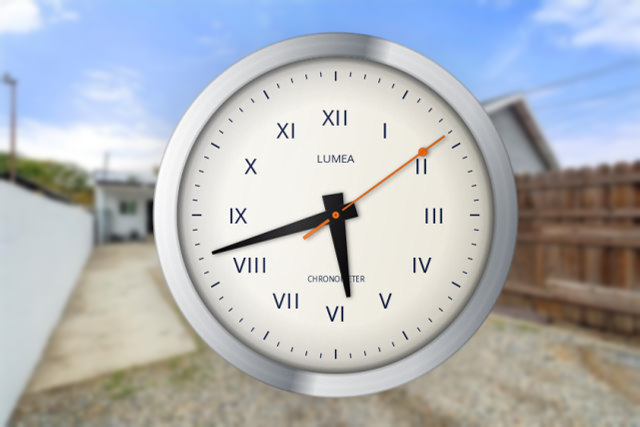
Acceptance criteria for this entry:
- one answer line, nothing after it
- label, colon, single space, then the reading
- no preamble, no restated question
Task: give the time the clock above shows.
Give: 5:42:09
